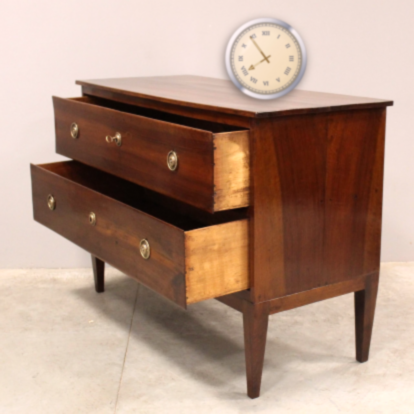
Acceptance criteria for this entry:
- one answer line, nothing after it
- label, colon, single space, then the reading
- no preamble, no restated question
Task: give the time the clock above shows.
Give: 7:54
